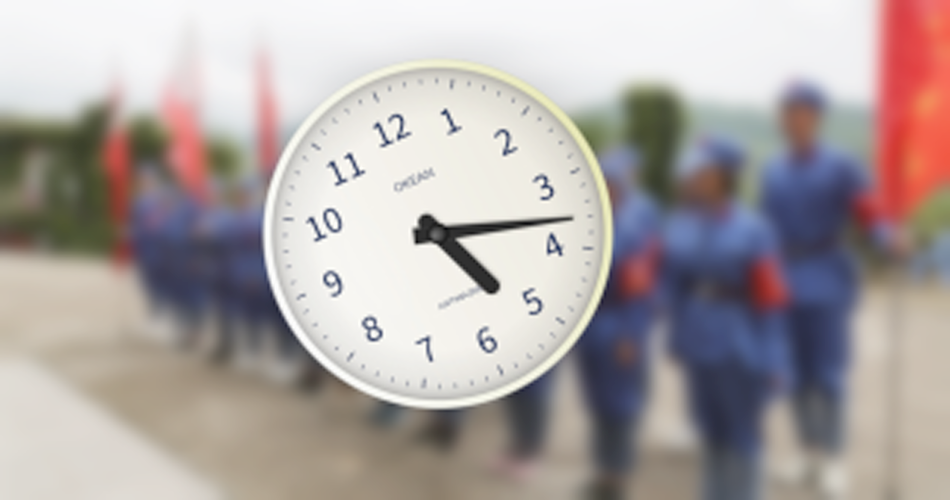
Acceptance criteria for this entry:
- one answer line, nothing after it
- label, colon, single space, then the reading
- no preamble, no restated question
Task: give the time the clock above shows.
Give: 5:18
